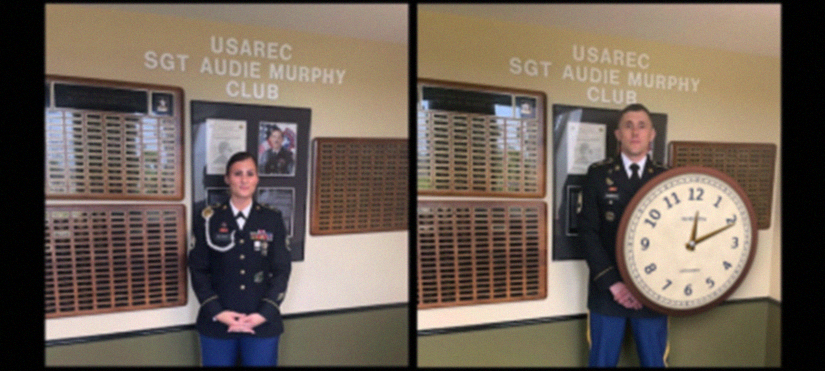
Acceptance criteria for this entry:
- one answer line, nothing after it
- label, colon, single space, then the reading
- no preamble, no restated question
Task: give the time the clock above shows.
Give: 12:11
